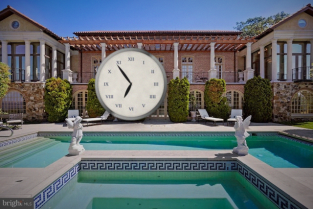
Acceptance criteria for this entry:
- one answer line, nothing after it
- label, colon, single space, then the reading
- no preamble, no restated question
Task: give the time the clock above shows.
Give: 6:54
